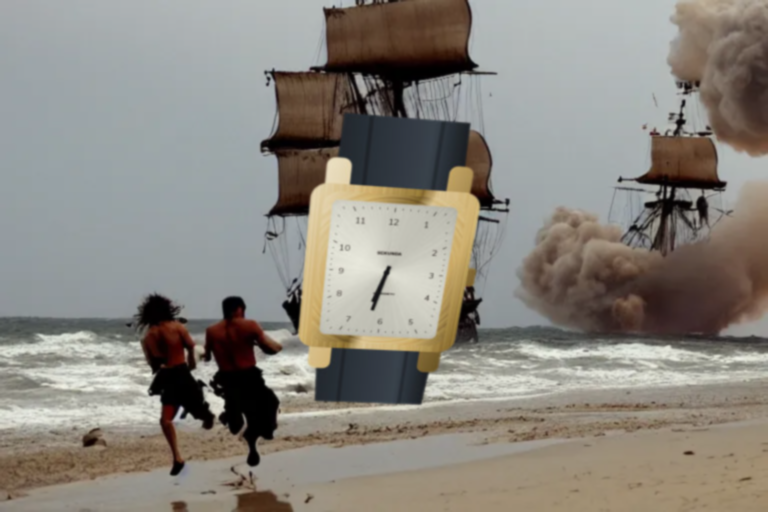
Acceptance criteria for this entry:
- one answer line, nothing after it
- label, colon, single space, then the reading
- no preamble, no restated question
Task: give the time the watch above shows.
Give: 6:32
